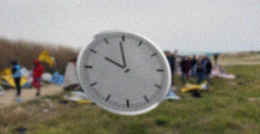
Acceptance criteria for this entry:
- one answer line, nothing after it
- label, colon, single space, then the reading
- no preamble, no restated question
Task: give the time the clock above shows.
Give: 9:59
